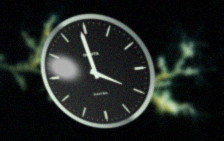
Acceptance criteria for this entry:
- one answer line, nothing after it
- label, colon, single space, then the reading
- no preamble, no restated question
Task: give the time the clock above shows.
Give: 3:59
